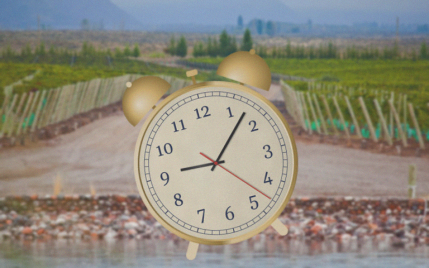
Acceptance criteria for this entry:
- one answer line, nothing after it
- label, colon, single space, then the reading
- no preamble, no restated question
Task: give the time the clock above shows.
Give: 9:07:23
